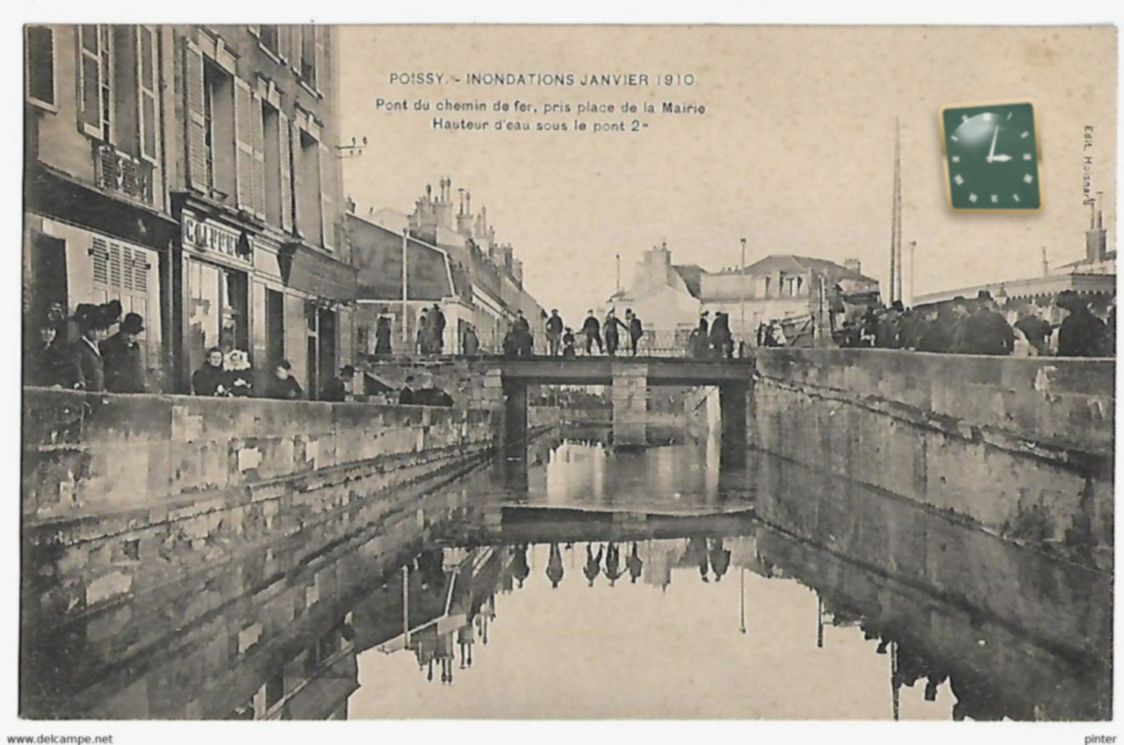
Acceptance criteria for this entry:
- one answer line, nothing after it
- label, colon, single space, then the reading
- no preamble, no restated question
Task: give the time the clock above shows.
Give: 3:03
